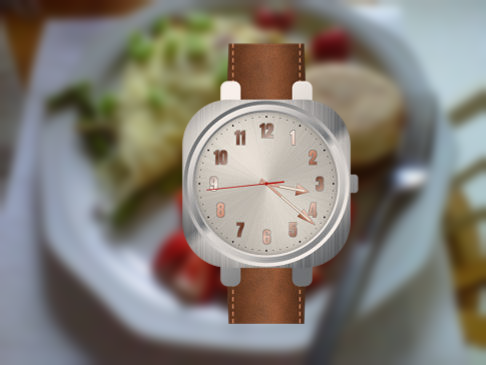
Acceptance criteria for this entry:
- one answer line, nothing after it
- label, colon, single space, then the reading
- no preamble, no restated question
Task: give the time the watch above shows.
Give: 3:21:44
